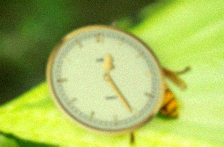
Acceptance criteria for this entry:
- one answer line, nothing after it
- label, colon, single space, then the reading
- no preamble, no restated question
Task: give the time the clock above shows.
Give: 12:26
